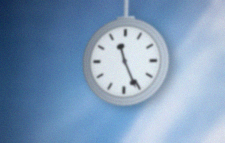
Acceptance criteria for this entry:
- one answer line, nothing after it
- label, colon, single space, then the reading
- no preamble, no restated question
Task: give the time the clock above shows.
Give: 11:26
